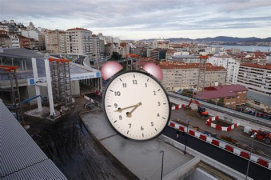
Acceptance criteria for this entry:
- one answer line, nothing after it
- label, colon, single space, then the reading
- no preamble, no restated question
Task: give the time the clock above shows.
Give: 7:43
